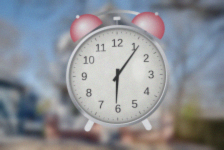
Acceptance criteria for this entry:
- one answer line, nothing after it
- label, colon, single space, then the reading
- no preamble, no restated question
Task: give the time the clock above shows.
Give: 6:06
